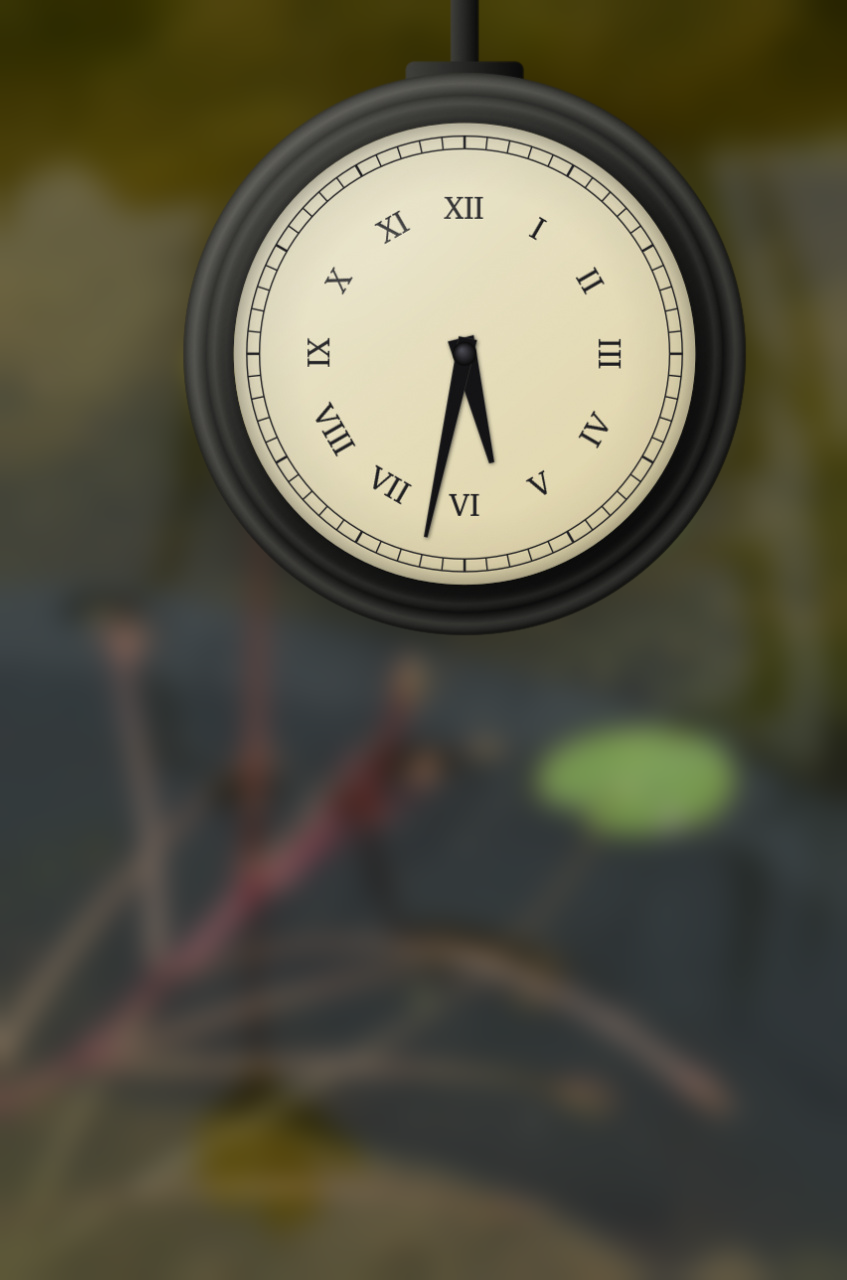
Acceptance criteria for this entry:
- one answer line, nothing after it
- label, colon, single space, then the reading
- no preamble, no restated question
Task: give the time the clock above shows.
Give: 5:32
